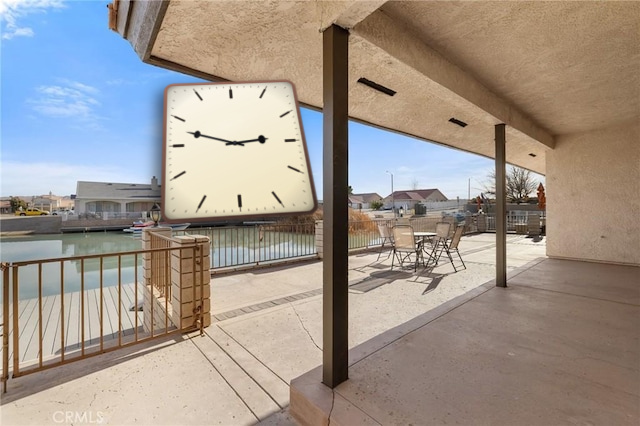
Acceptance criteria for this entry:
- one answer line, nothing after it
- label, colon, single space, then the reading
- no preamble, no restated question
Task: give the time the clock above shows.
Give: 2:48
